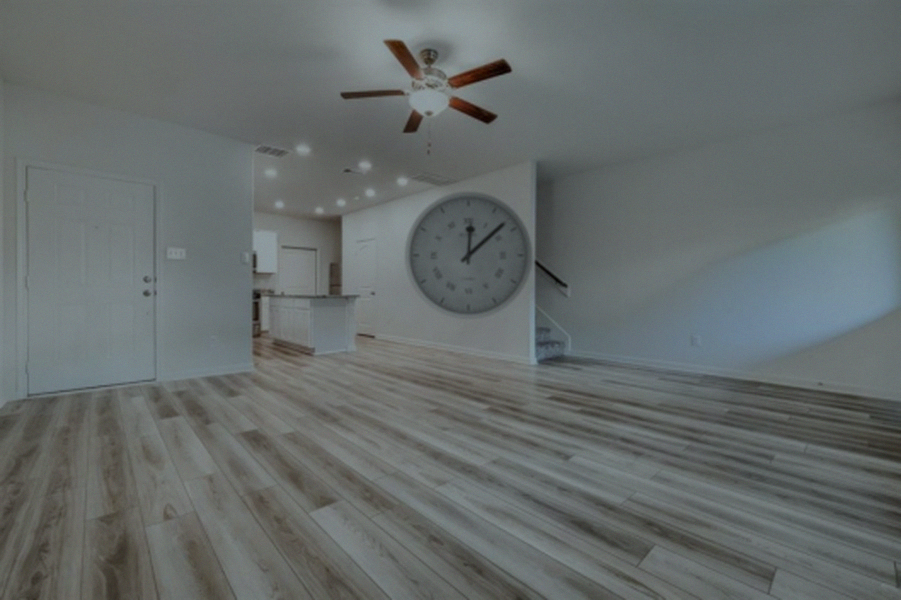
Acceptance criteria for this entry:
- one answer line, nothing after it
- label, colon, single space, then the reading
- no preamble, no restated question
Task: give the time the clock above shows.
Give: 12:08
